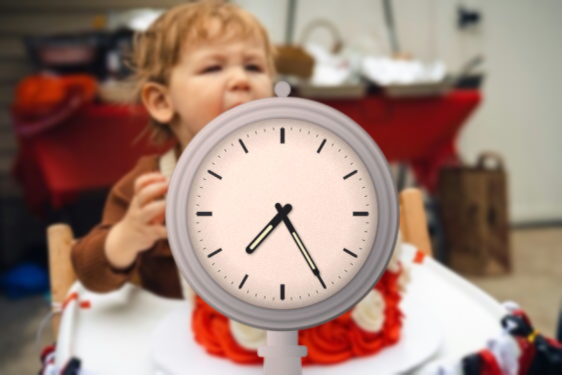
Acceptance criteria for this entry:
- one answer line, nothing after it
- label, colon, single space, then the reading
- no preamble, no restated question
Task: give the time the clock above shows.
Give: 7:25
